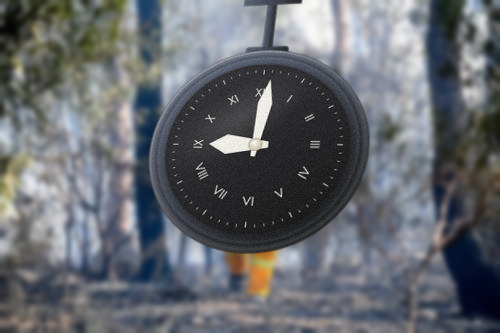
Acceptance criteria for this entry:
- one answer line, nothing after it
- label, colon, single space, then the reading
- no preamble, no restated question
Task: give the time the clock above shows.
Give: 9:01
